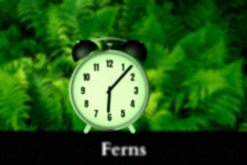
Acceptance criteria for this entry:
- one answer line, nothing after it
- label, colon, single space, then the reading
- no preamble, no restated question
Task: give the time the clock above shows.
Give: 6:07
